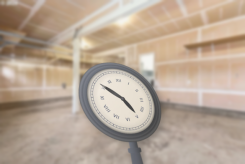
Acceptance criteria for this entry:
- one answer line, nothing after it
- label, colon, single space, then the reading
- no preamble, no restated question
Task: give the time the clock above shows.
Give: 4:51
